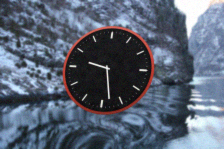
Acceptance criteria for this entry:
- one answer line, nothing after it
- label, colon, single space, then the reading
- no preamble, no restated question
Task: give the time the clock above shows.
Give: 9:28
